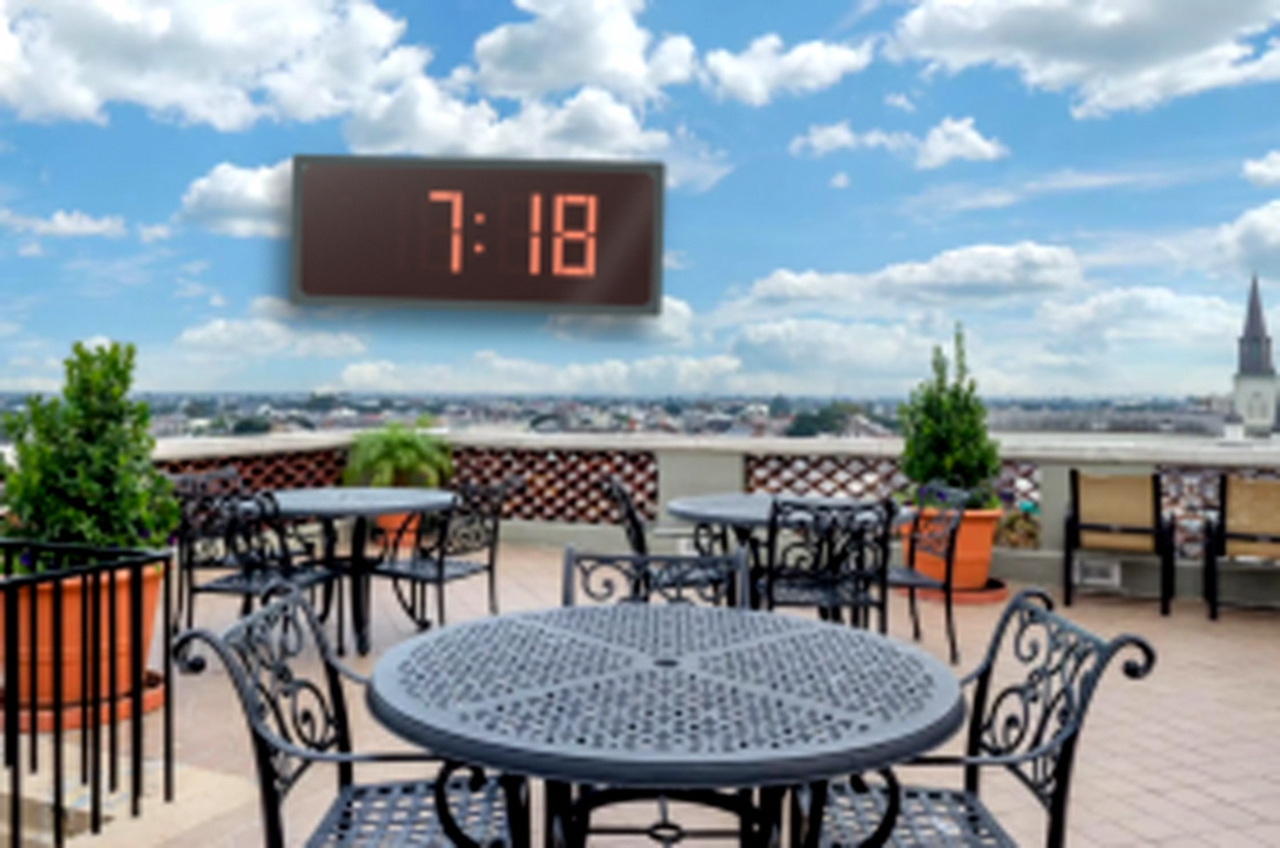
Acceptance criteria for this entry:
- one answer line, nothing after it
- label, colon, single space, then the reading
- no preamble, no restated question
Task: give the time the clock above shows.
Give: 7:18
